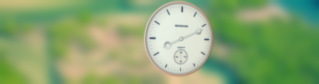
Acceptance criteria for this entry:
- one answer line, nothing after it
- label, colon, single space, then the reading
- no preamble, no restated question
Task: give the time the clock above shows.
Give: 8:11
